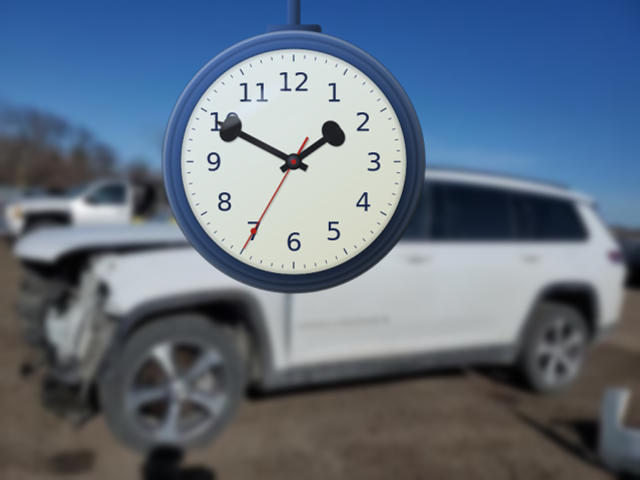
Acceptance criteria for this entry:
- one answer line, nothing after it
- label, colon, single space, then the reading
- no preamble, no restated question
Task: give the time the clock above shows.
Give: 1:49:35
